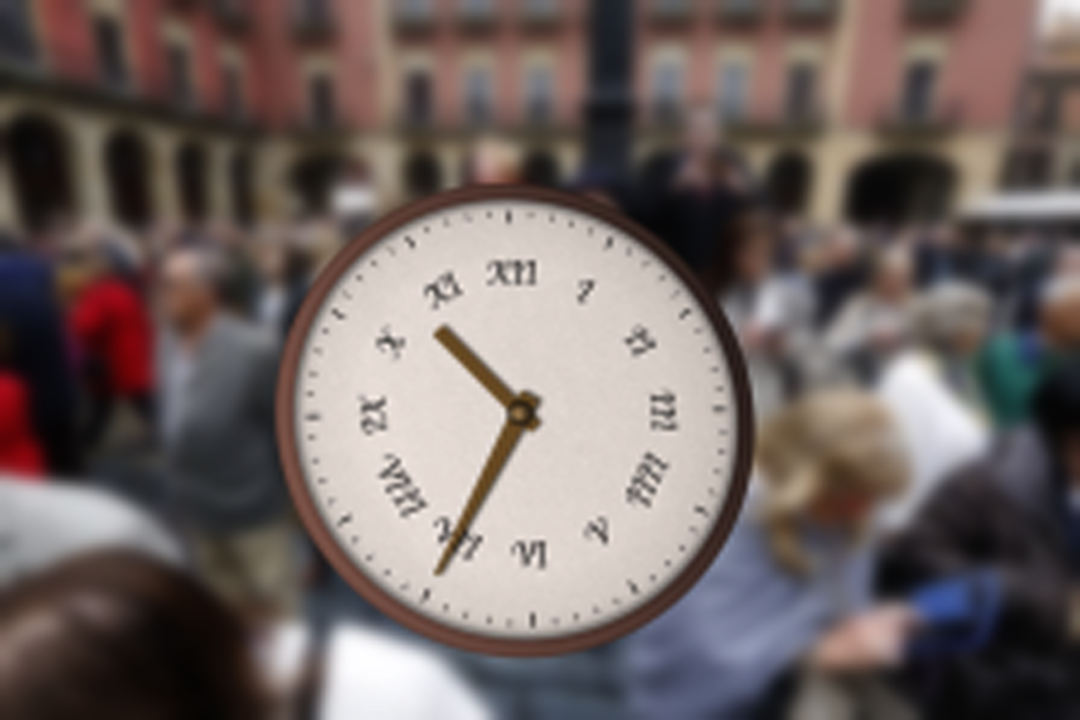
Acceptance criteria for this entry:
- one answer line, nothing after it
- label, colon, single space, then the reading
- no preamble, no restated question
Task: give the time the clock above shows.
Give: 10:35
